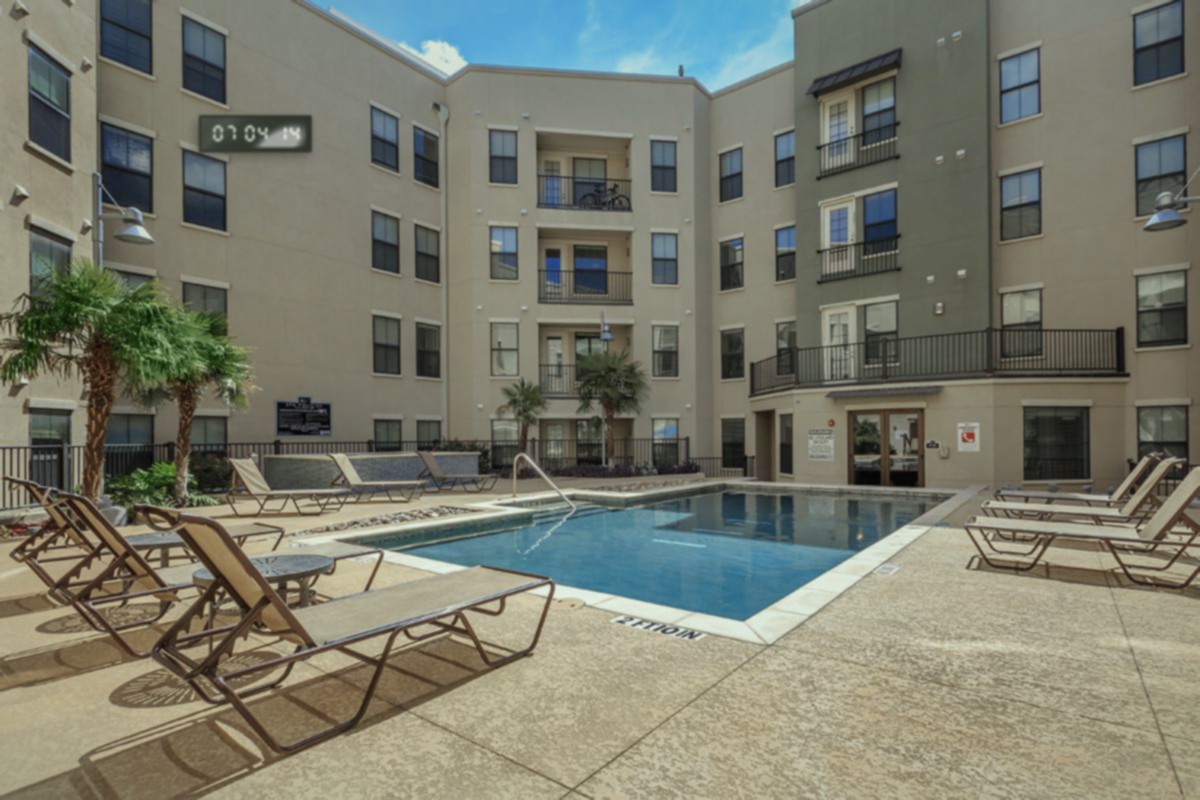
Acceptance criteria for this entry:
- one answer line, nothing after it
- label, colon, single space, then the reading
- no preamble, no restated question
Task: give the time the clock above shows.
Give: 7:04:14
